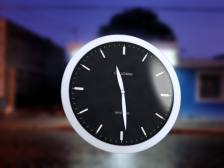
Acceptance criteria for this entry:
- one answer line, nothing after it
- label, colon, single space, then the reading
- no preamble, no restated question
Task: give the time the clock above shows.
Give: 11:29
